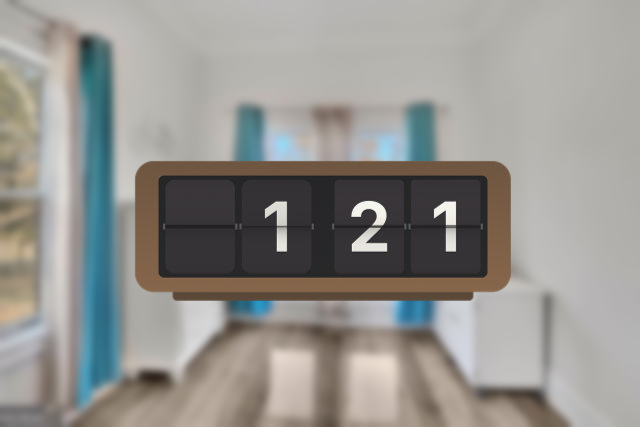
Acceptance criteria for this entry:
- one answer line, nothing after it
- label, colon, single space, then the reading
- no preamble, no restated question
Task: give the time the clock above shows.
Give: 1:21
